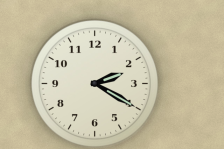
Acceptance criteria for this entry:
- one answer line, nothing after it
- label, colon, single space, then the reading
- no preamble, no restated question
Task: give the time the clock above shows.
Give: 2:20
